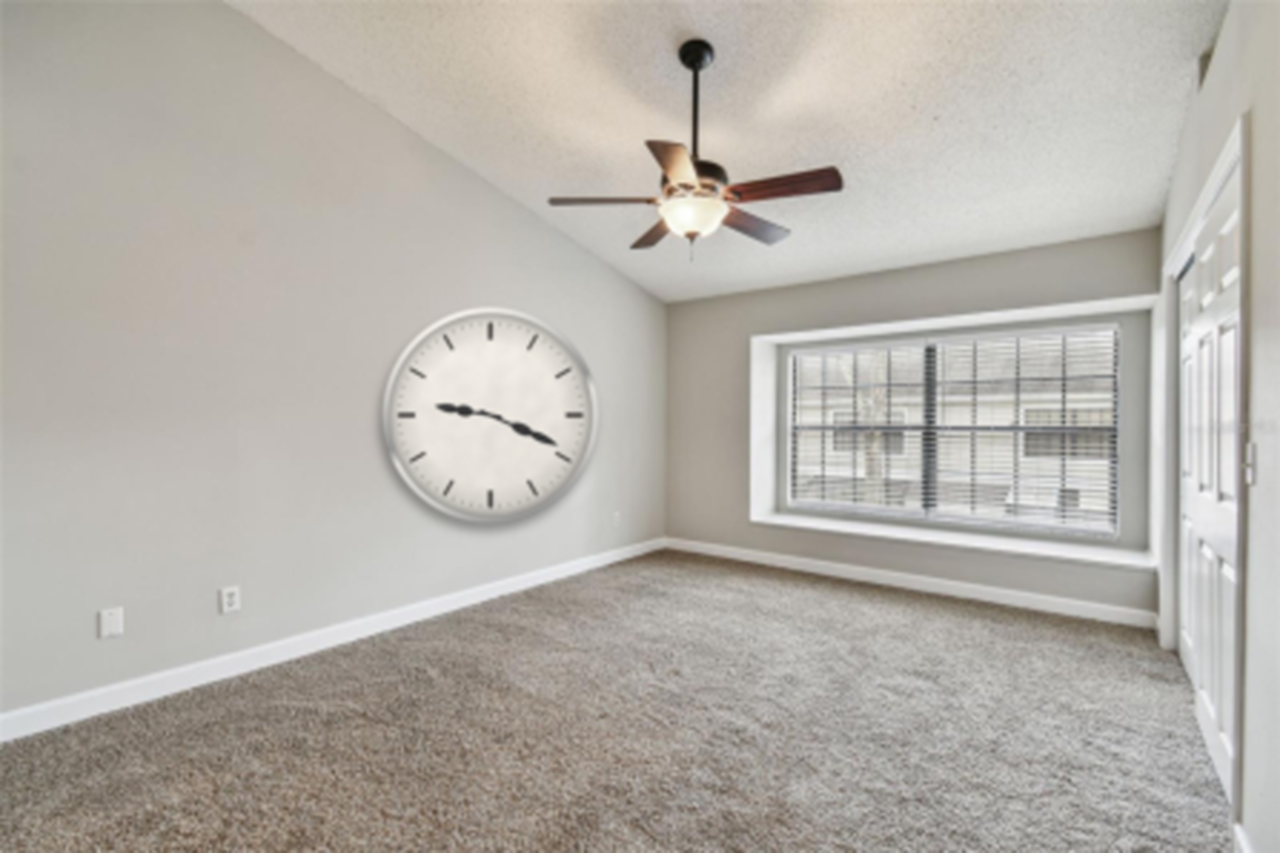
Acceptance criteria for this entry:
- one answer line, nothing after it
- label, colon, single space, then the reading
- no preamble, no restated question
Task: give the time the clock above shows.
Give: 9:19
